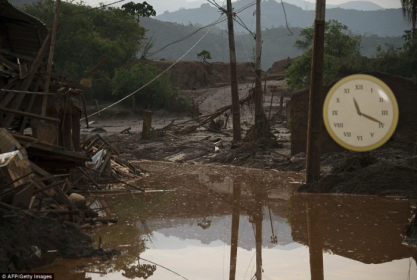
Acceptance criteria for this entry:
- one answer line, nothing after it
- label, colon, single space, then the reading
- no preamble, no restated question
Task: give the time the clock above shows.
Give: 11:19
